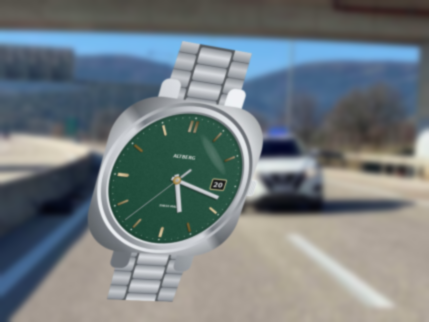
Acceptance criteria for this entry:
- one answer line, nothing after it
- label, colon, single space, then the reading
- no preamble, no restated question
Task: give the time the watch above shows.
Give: 5:17:37
